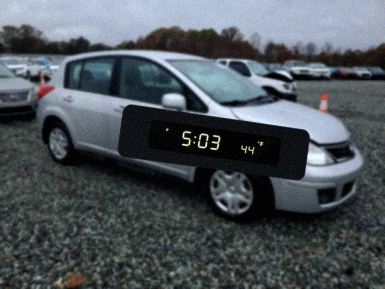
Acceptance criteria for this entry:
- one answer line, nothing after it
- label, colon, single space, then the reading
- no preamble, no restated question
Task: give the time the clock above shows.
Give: 5:03
